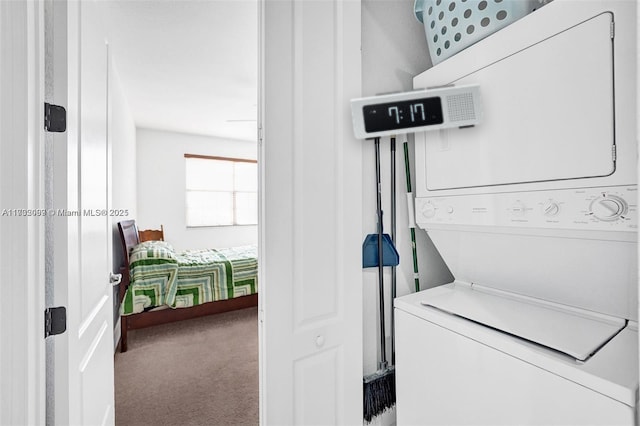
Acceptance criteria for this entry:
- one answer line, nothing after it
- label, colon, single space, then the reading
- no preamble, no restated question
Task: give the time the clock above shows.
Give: 7:17
